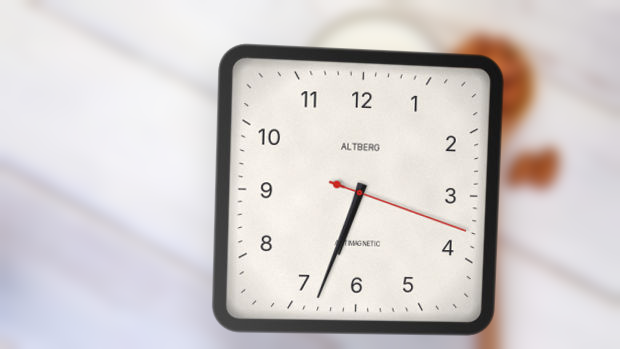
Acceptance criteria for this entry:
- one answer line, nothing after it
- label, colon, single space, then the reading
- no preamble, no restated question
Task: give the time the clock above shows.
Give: 6:33:18
